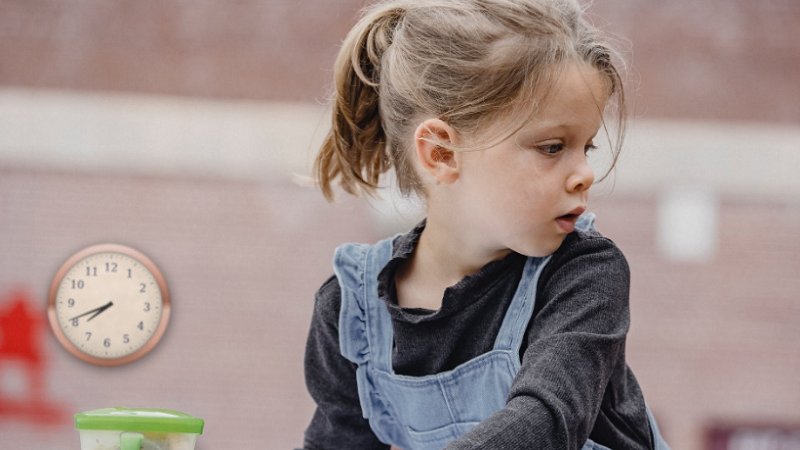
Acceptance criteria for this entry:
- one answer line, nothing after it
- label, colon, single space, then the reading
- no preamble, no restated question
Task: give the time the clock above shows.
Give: 7:41
